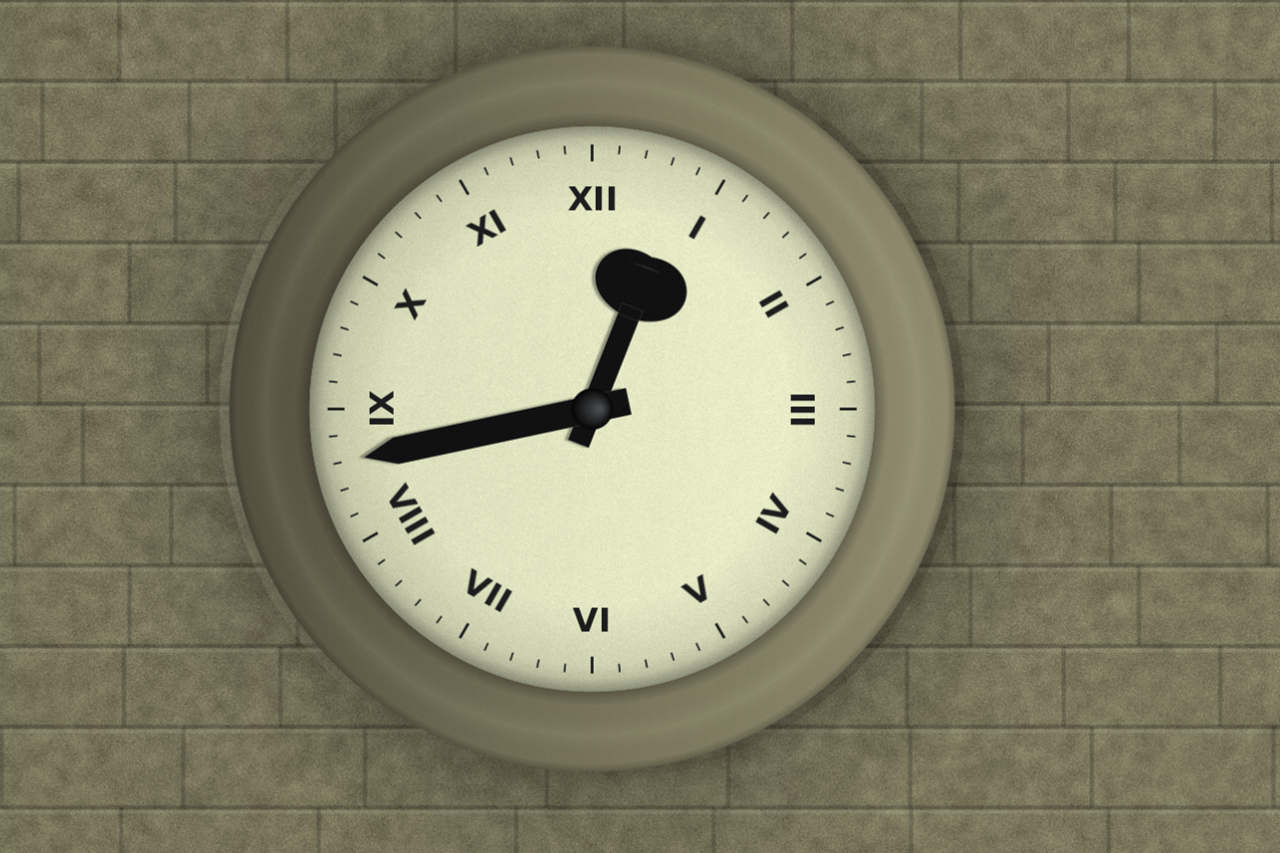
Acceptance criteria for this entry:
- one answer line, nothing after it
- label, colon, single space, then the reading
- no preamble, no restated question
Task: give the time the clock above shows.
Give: 12:43
